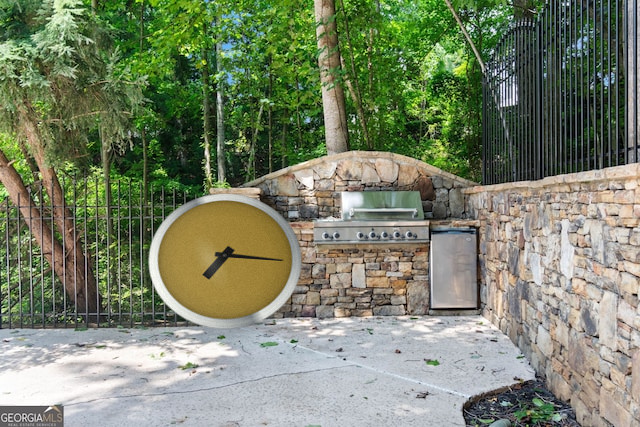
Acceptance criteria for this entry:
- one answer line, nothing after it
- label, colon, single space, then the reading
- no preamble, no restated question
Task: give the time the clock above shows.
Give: 7:16
